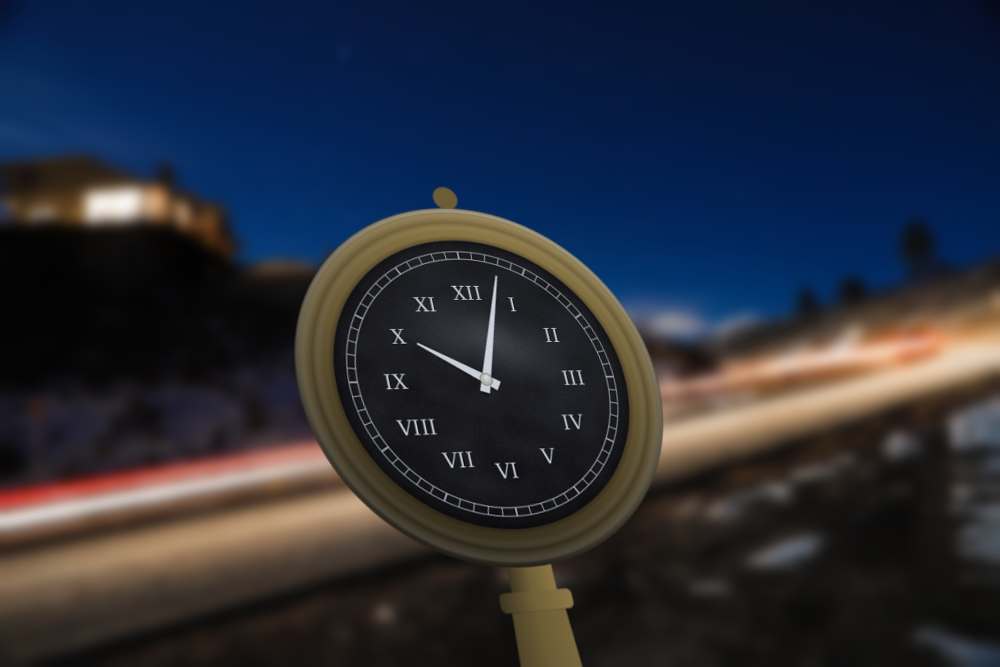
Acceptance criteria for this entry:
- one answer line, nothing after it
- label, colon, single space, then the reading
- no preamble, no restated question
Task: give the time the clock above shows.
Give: 10:03
